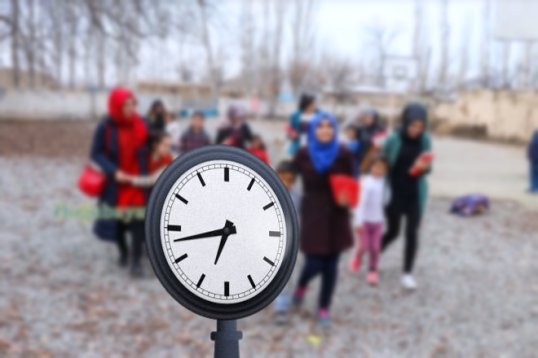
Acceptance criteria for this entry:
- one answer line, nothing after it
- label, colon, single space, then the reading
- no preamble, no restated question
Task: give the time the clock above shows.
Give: 6:43
